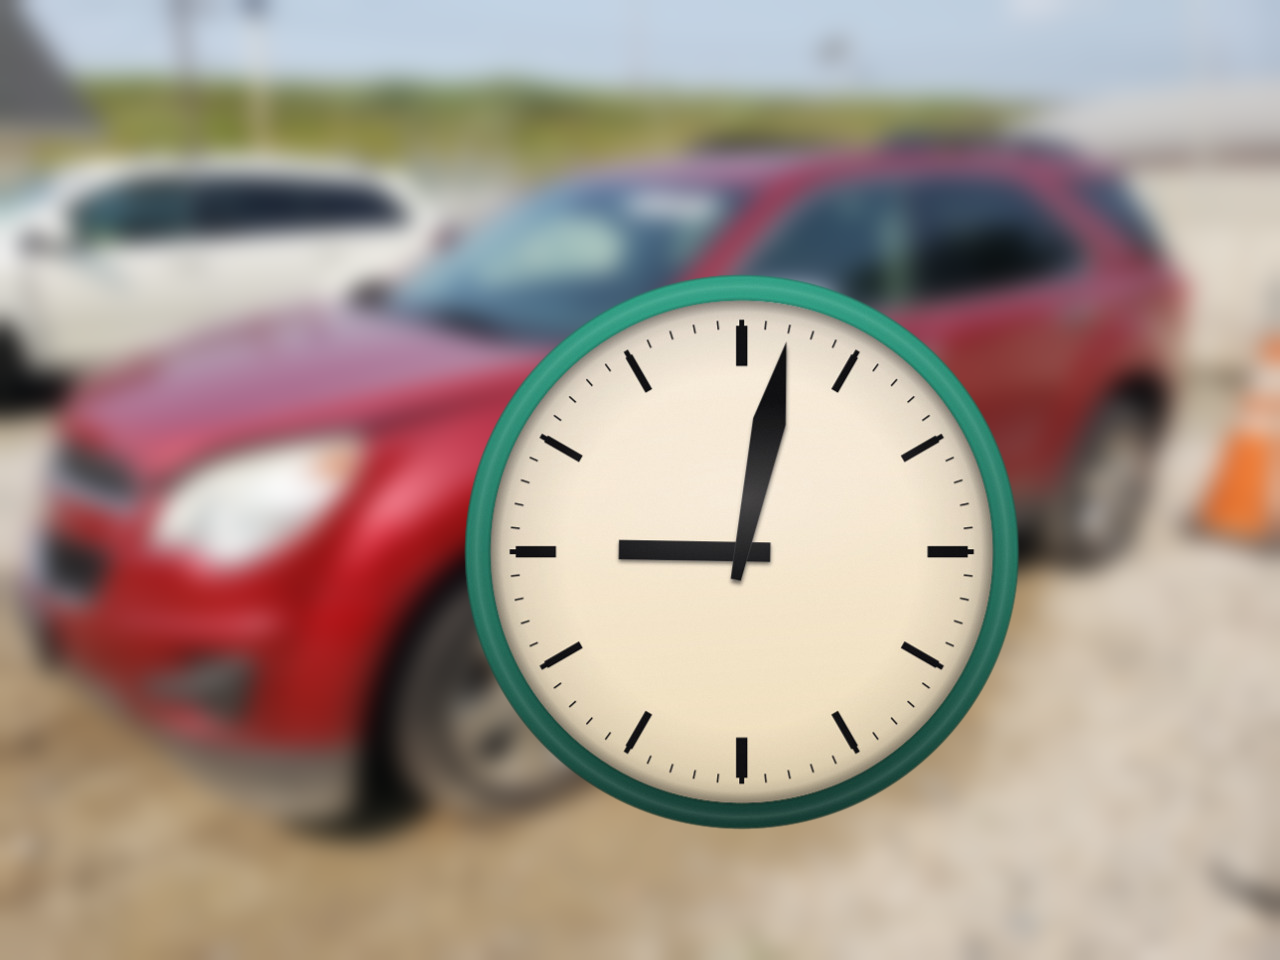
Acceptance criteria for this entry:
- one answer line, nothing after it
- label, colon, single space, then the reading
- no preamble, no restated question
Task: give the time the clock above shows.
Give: 9:02
